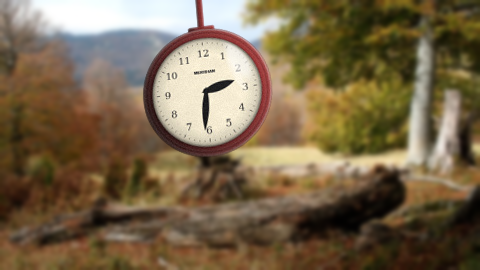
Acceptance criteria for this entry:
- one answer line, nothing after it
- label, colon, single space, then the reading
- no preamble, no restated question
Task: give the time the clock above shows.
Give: 2:31
